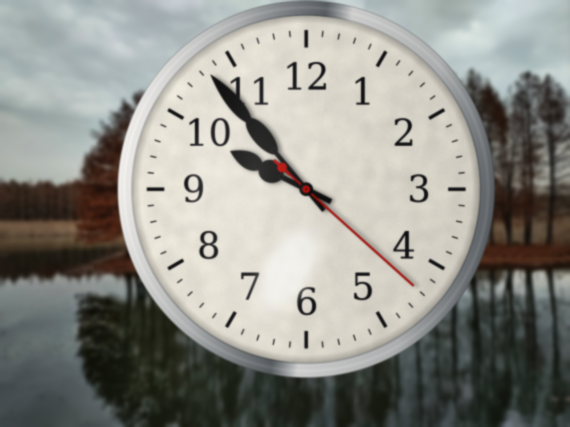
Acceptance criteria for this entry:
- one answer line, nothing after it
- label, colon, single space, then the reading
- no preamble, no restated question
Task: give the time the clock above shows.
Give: 9:53:22
